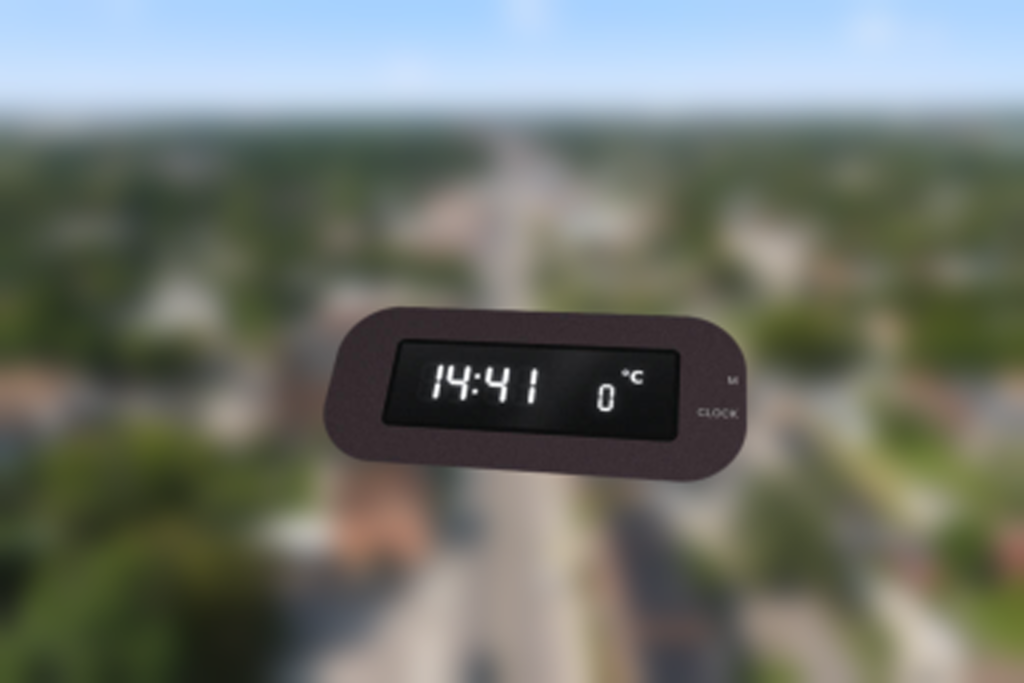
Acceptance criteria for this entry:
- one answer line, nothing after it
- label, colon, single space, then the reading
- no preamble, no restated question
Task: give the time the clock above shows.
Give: 14:41
